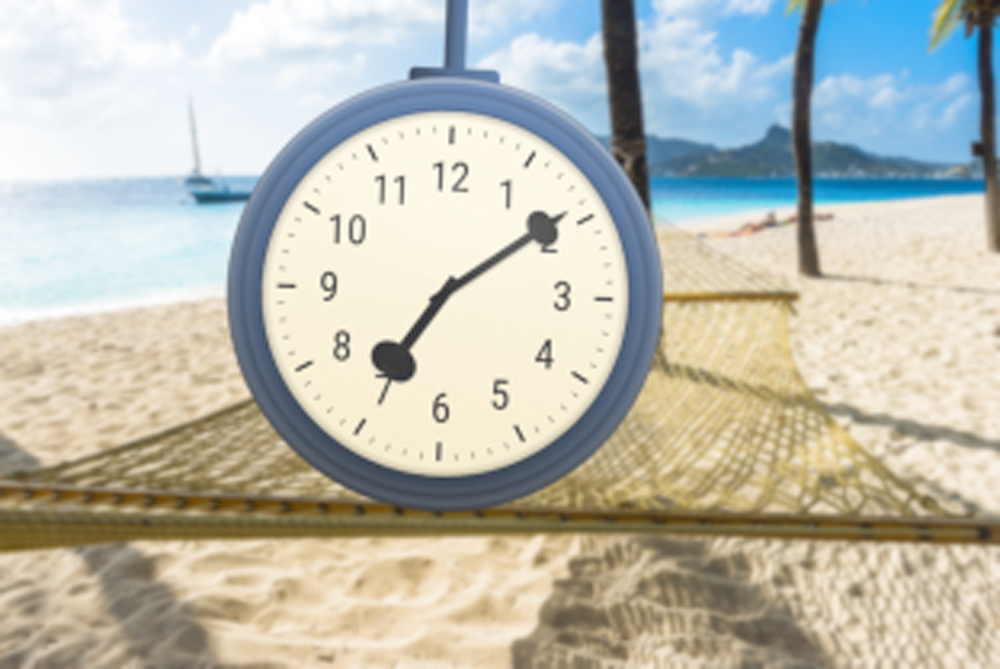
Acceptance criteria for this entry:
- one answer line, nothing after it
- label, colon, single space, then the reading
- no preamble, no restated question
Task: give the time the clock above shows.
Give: 7:09
